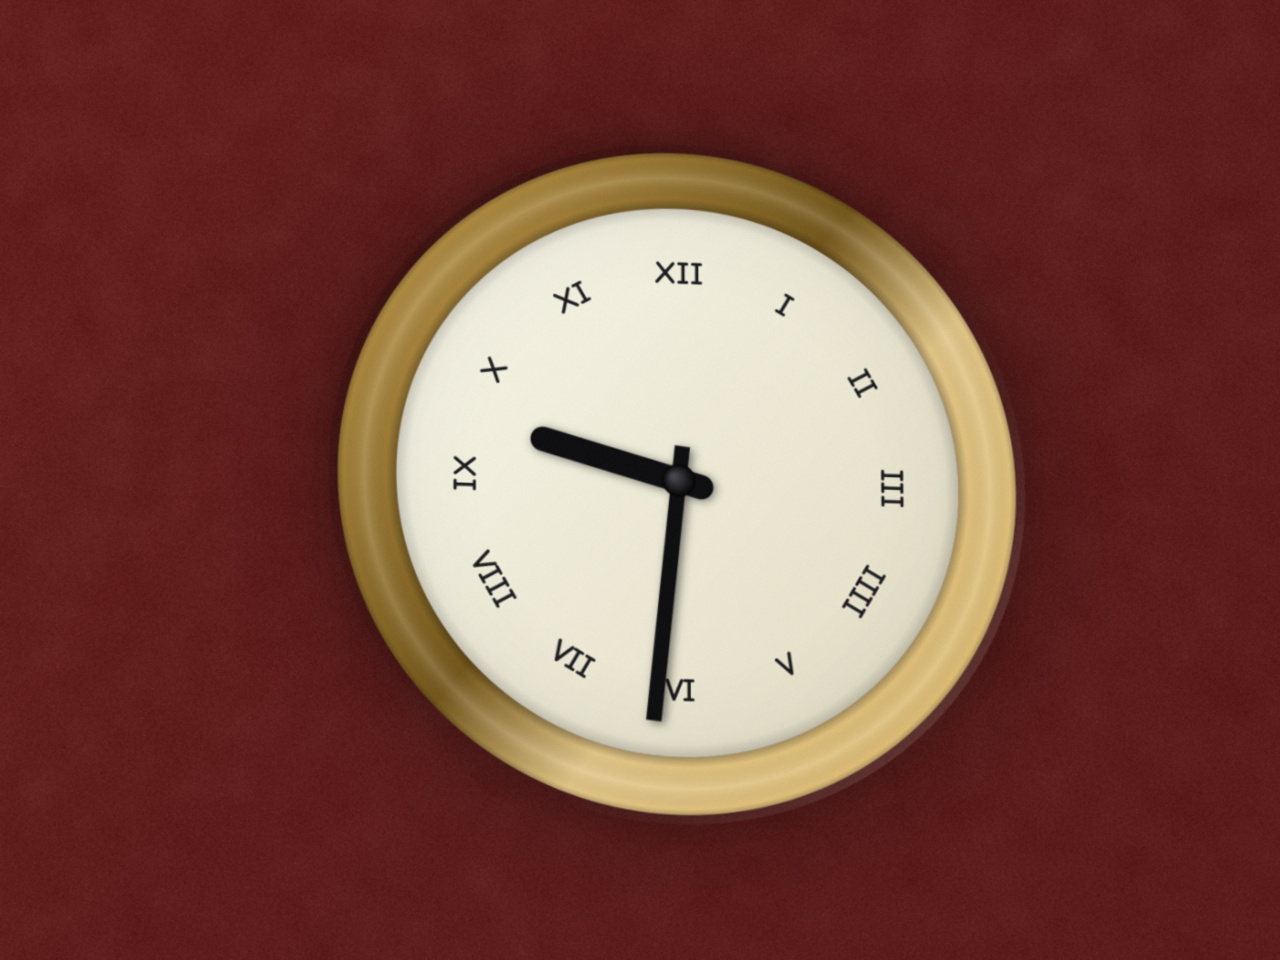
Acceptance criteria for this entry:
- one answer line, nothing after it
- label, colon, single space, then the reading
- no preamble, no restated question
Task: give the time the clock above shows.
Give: 9:31
